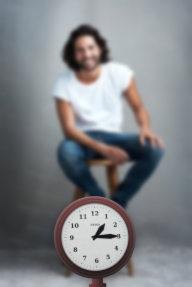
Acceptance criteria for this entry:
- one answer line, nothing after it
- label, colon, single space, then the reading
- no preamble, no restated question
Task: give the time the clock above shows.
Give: 1:15
